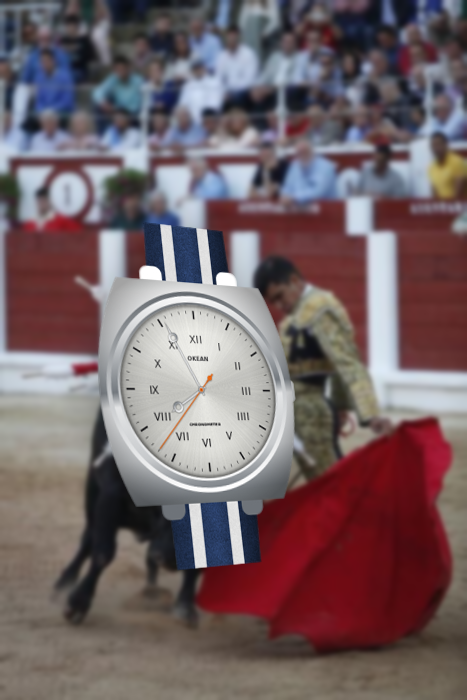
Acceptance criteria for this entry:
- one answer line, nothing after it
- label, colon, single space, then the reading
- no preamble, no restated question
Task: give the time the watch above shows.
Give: 7:55:37
